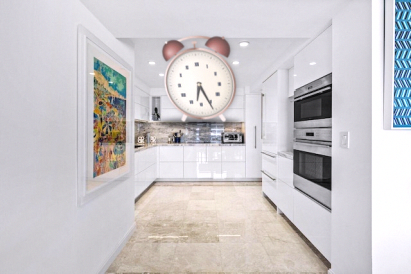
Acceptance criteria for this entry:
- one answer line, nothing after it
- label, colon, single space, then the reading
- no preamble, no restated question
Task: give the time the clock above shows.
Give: 6:26
